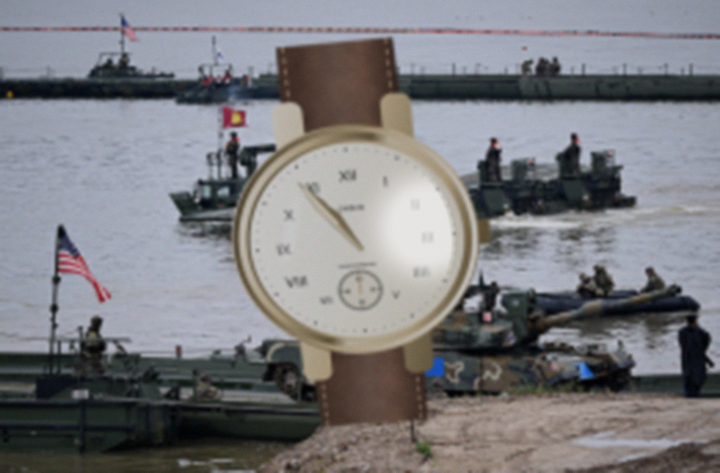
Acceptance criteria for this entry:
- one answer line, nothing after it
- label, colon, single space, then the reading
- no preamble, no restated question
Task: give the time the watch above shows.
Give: 10:54
